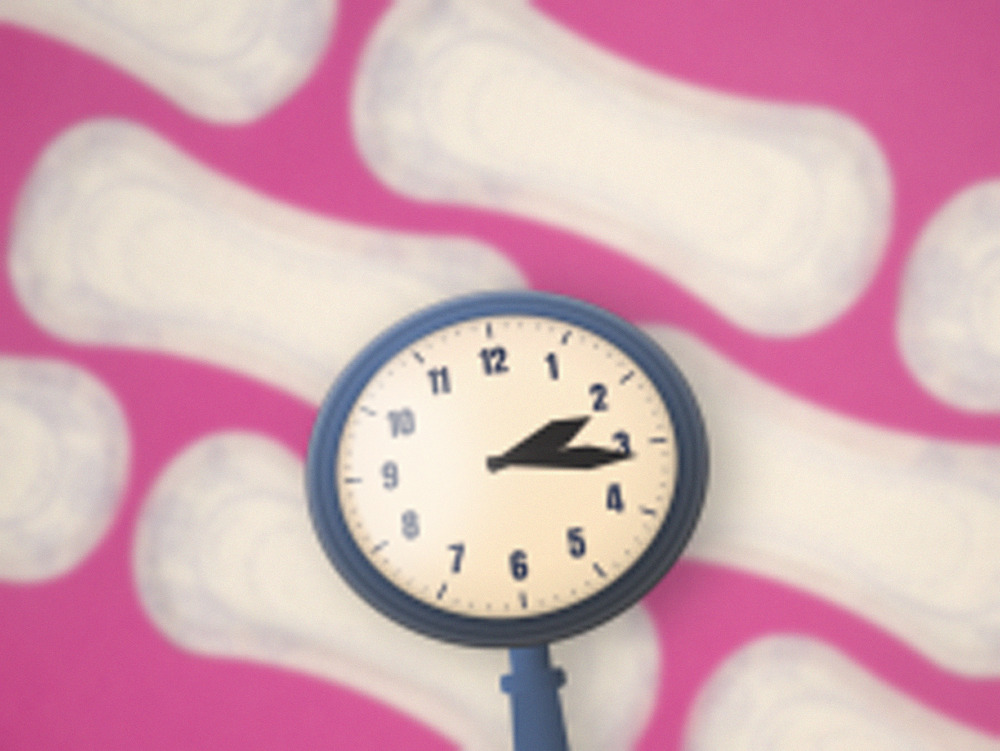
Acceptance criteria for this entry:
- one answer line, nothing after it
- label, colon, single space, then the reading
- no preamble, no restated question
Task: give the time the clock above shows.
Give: 2:16
